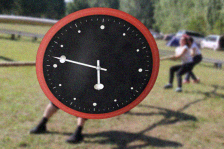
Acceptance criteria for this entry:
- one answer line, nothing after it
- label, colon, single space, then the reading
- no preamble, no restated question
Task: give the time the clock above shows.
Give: 5:47
